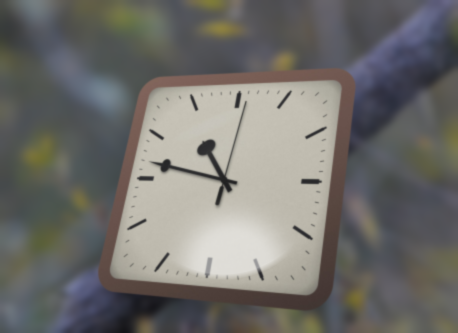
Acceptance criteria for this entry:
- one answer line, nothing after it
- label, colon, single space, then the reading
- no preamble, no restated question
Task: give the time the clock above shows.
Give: 10:47:01
